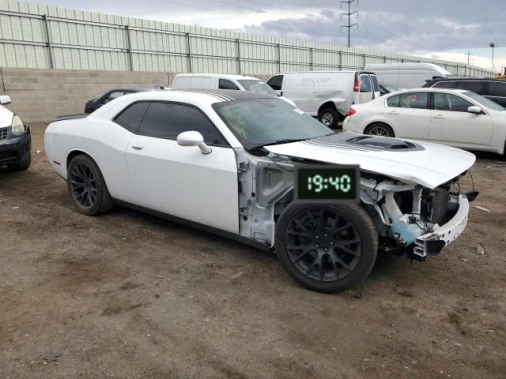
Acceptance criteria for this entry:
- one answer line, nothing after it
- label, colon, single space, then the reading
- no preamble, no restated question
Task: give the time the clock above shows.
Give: 19:40
